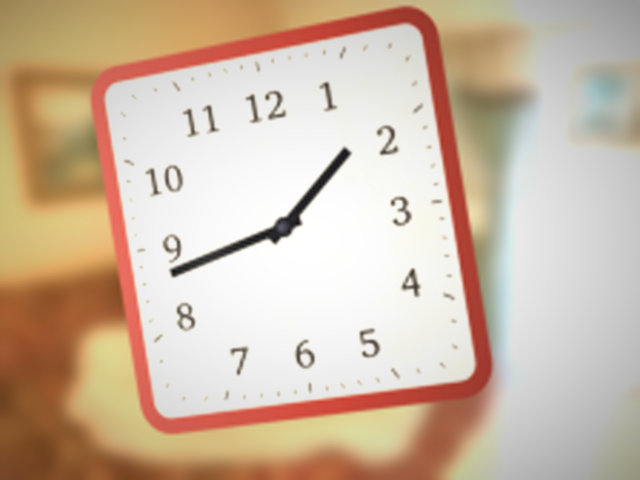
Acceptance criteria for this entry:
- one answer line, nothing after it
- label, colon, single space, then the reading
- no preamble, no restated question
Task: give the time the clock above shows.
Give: 1:43
